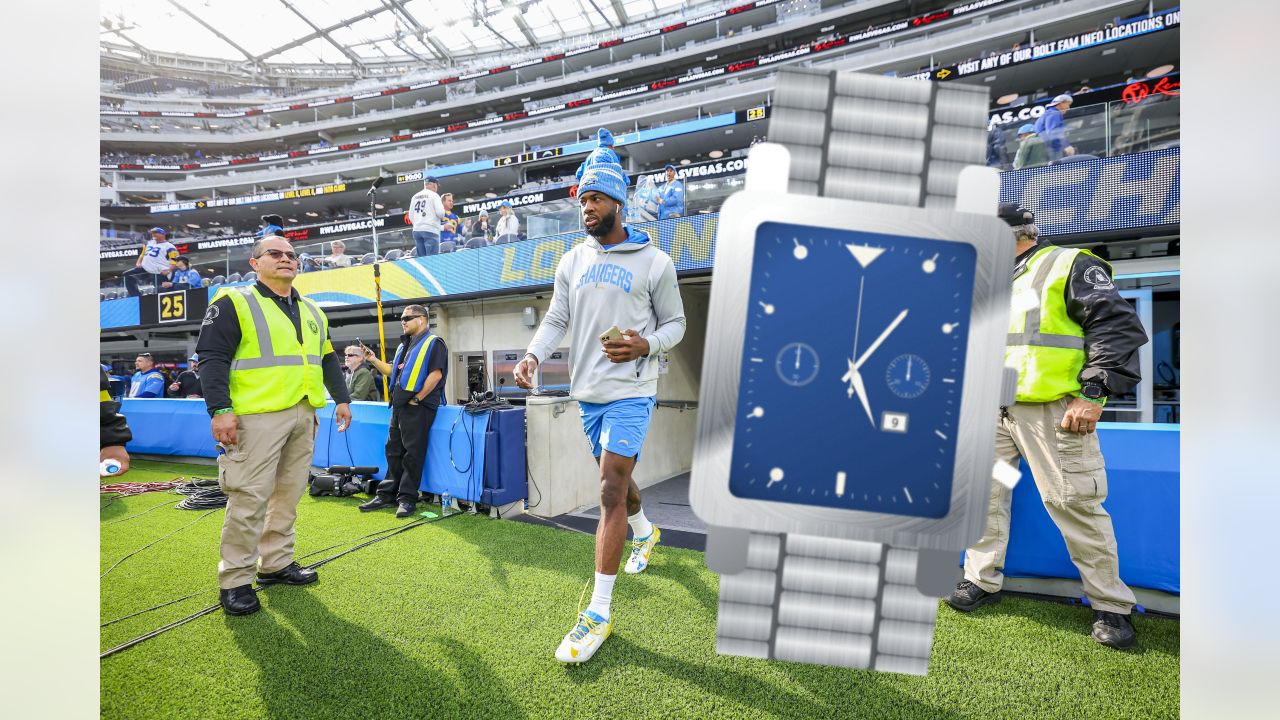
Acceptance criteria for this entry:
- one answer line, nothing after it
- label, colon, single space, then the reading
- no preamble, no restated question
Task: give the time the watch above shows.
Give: 5:06
